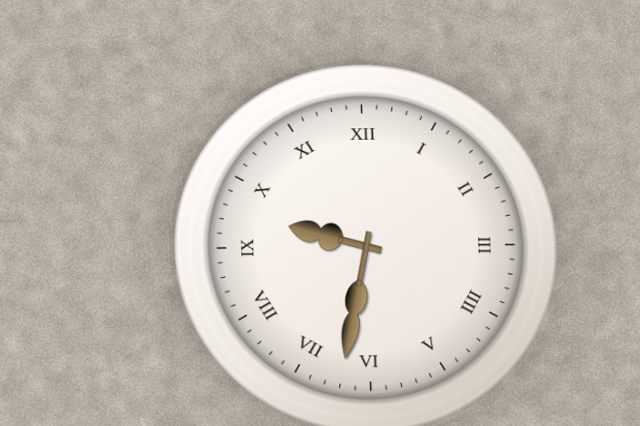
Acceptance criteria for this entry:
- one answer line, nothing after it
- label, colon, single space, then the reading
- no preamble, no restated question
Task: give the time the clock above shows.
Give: 9:32
